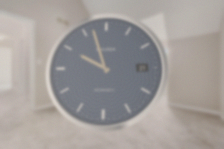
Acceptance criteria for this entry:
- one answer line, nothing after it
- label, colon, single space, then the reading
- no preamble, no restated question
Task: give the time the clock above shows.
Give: 9:57
